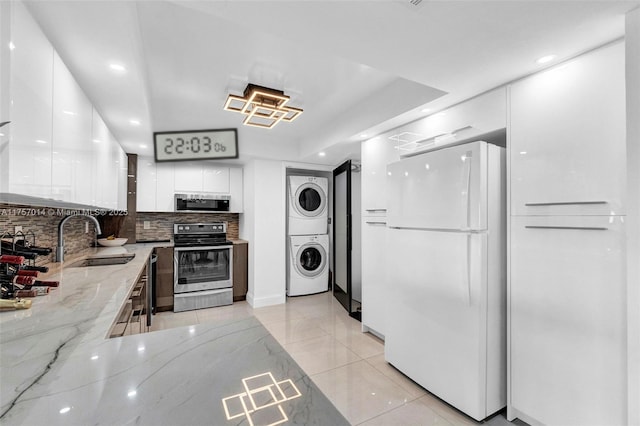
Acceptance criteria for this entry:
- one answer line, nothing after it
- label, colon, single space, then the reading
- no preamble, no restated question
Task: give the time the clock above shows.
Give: 22:03
